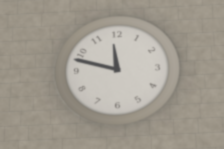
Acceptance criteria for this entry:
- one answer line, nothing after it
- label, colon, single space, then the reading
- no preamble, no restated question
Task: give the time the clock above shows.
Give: 11:48
